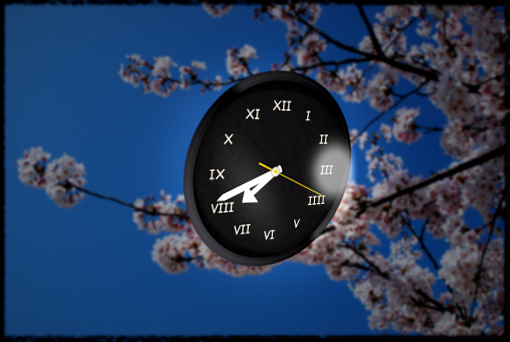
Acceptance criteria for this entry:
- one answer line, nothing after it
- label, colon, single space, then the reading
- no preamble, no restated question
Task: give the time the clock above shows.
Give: 7:41:19
